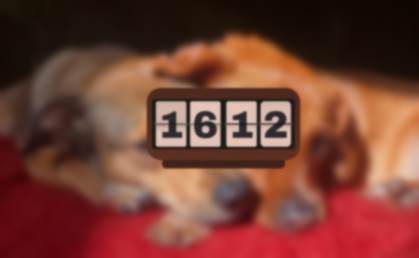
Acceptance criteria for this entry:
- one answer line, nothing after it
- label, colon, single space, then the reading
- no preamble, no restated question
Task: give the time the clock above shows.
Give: 16:12
